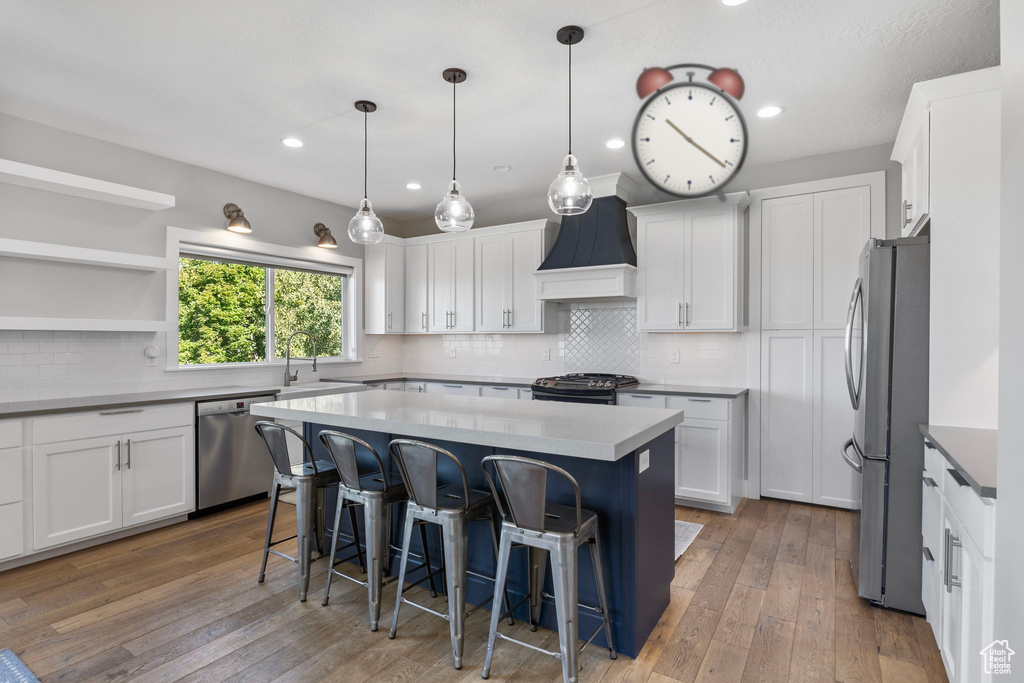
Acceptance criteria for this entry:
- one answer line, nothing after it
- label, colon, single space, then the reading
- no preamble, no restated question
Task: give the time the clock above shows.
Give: 10:21
